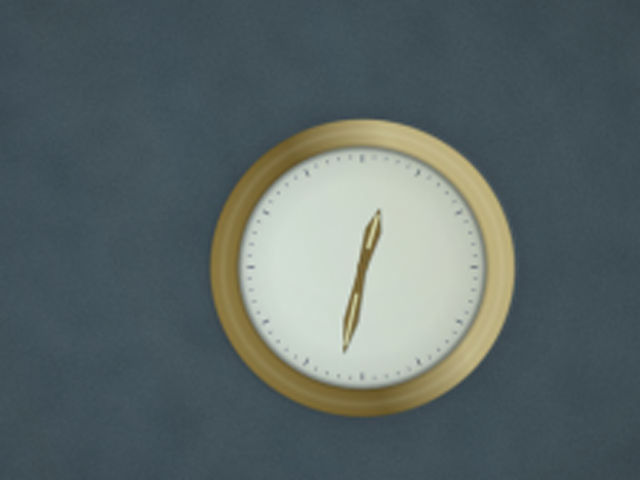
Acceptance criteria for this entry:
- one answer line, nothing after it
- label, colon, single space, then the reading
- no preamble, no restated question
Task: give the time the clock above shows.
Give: 12:32
